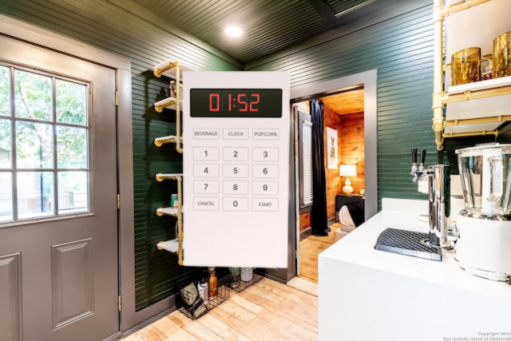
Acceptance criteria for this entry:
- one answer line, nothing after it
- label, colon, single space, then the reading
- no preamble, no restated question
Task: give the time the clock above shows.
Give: 1:52
